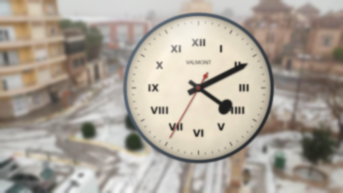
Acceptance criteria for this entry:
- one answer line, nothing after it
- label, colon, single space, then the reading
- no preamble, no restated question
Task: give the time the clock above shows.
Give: 4:10:35
